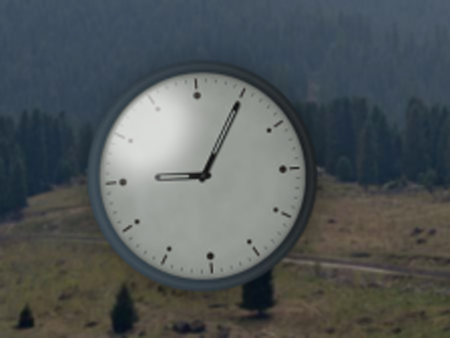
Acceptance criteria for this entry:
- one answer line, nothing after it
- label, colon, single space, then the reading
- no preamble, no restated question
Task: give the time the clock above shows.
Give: 9:05
